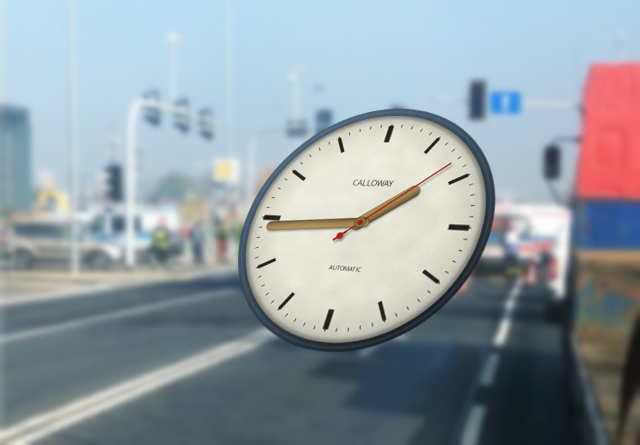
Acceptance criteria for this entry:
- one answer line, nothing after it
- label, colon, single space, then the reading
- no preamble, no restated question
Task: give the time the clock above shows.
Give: 1:44:08
